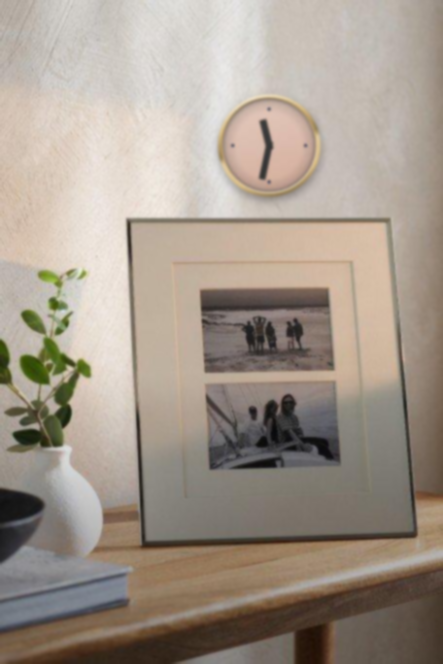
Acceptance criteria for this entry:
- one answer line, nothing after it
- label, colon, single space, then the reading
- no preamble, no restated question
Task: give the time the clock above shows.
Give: 11:32
